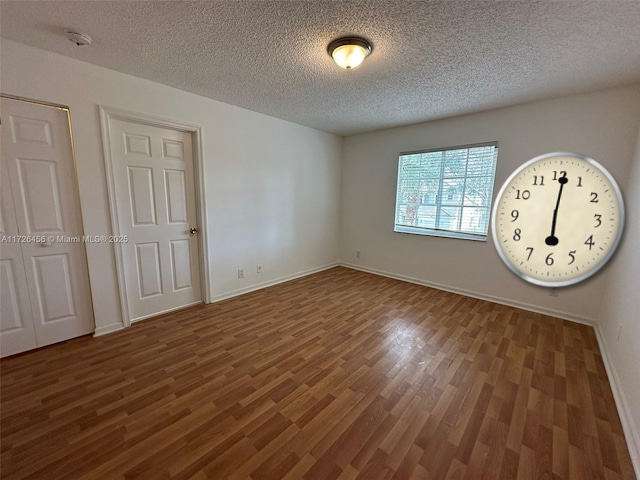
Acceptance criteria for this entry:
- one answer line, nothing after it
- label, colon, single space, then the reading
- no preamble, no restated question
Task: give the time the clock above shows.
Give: 6:01
